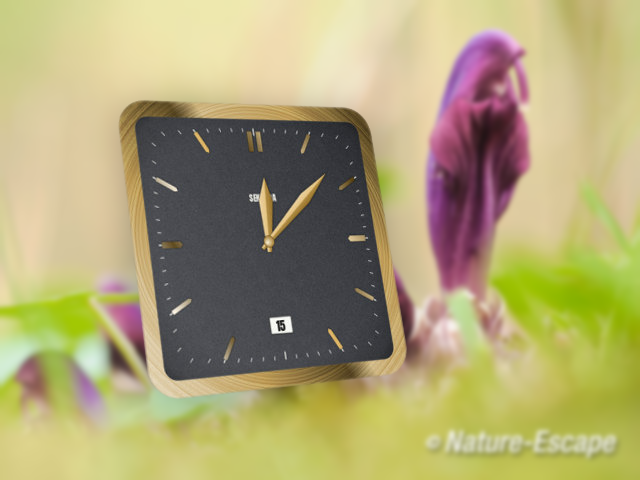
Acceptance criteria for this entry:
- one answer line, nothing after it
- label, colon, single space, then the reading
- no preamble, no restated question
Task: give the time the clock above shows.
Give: 12:08
